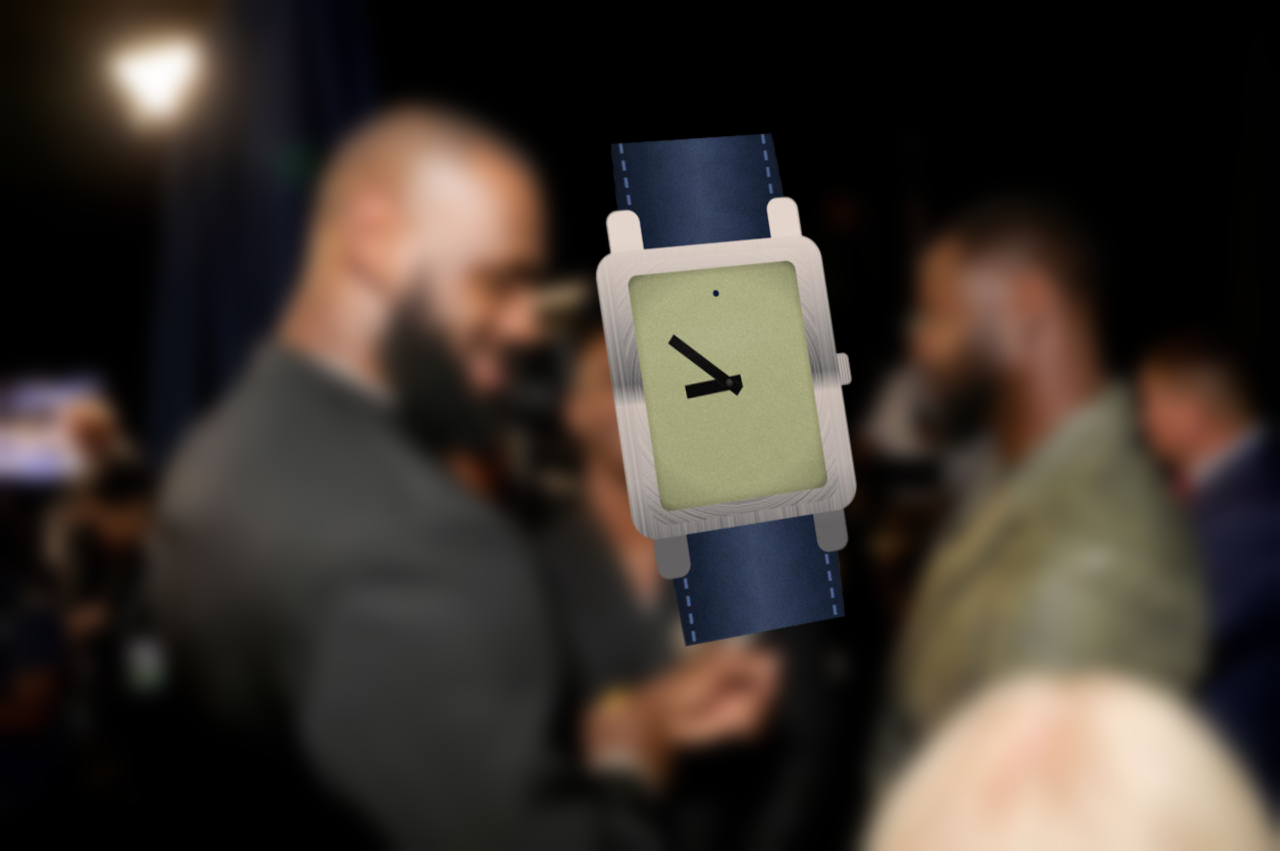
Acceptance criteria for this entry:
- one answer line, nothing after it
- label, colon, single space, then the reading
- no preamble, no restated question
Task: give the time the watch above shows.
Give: 8:52
